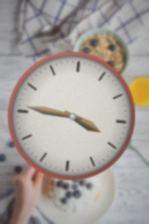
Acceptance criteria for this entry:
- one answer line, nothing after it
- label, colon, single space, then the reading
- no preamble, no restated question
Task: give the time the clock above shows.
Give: 3:46
